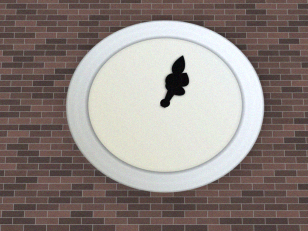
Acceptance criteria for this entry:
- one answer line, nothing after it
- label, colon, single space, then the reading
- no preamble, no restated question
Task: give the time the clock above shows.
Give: 1:03
